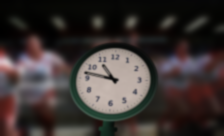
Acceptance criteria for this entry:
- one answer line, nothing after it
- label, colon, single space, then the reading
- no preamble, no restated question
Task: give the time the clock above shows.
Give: 10:47
